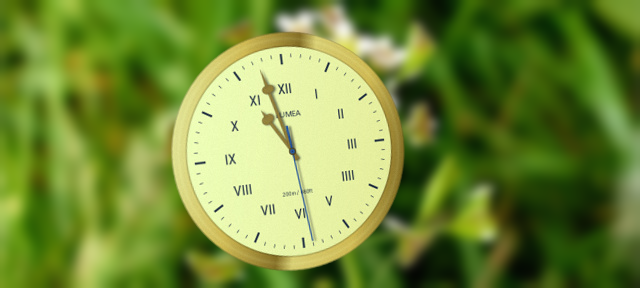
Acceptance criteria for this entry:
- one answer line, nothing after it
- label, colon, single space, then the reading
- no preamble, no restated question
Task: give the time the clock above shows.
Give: 10:57:29
